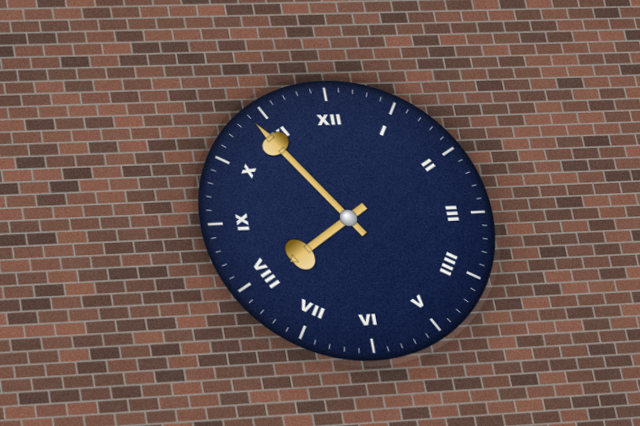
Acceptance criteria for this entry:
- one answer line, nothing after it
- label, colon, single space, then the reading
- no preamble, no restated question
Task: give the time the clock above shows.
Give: 7:54
